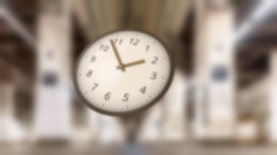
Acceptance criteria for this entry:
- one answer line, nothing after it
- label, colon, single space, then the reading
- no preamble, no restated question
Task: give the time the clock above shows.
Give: 1:53
